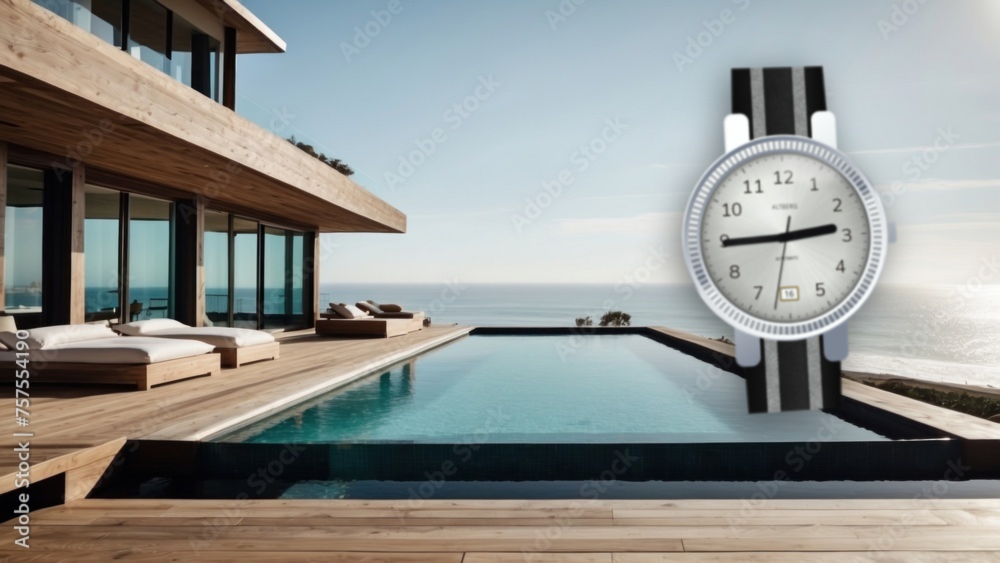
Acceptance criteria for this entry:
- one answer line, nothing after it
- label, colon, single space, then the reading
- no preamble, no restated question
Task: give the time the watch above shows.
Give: 2:44:32
